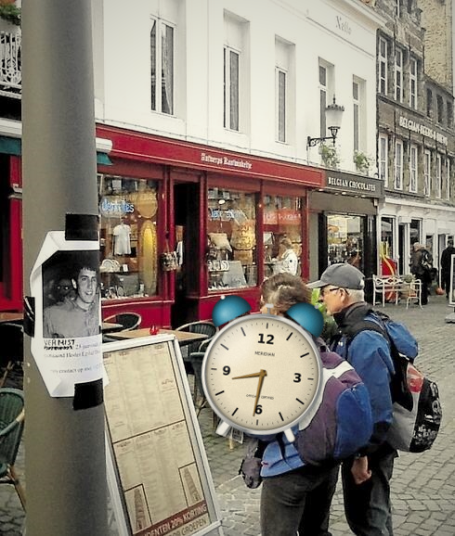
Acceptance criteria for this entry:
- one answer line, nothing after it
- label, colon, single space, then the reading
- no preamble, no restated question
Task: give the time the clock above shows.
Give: 8:31
